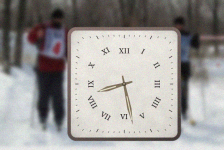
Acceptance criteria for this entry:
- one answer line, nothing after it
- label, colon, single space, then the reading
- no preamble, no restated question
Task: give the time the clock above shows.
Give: 8:28
